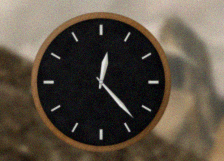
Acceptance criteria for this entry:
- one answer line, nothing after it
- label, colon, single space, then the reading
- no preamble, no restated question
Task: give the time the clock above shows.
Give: 12:23
